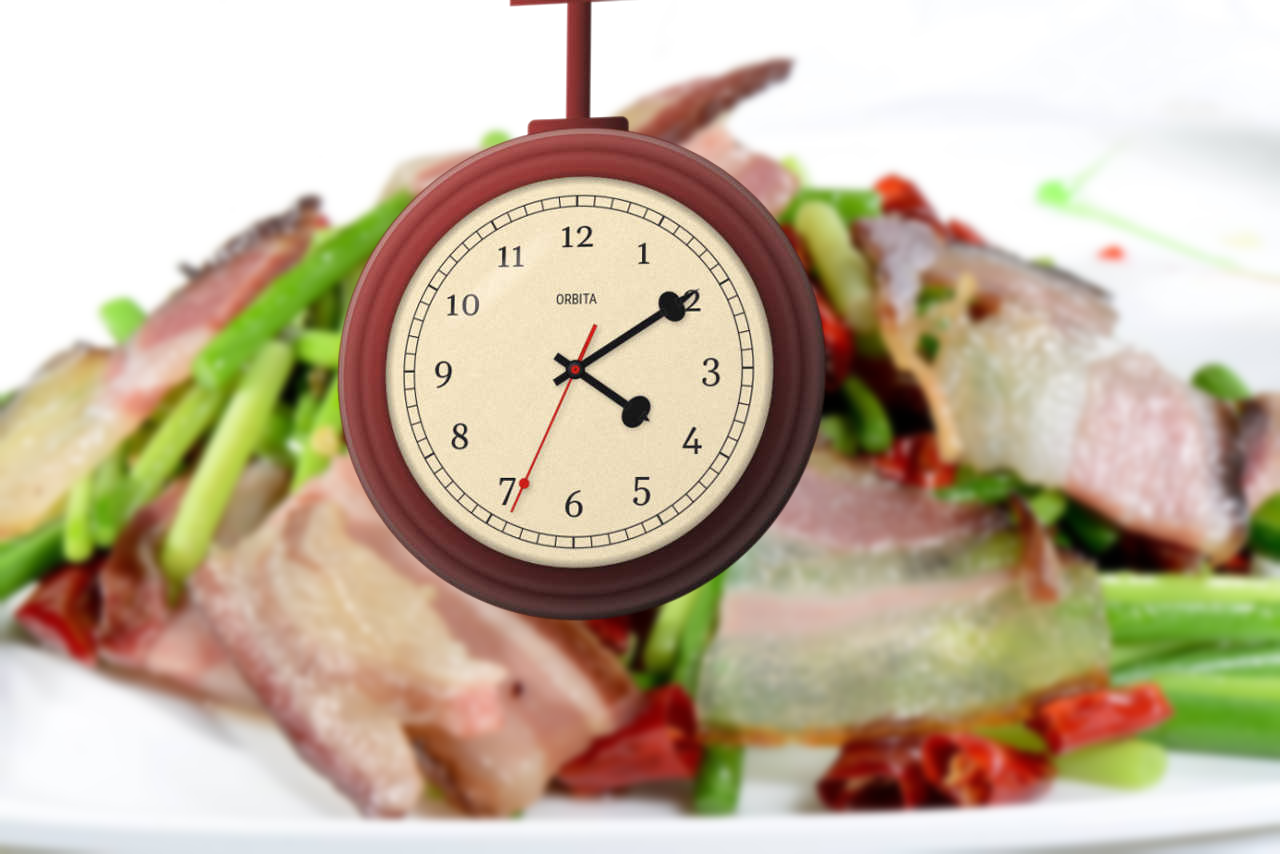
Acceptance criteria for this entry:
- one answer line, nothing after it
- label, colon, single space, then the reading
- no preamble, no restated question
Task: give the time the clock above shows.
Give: 4:09:34
